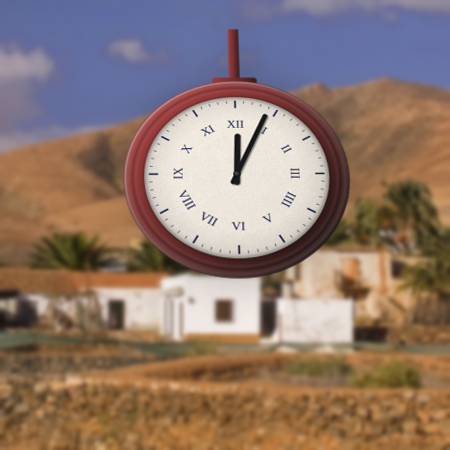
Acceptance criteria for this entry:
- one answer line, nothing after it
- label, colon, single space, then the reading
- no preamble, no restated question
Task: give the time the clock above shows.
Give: 12:04
